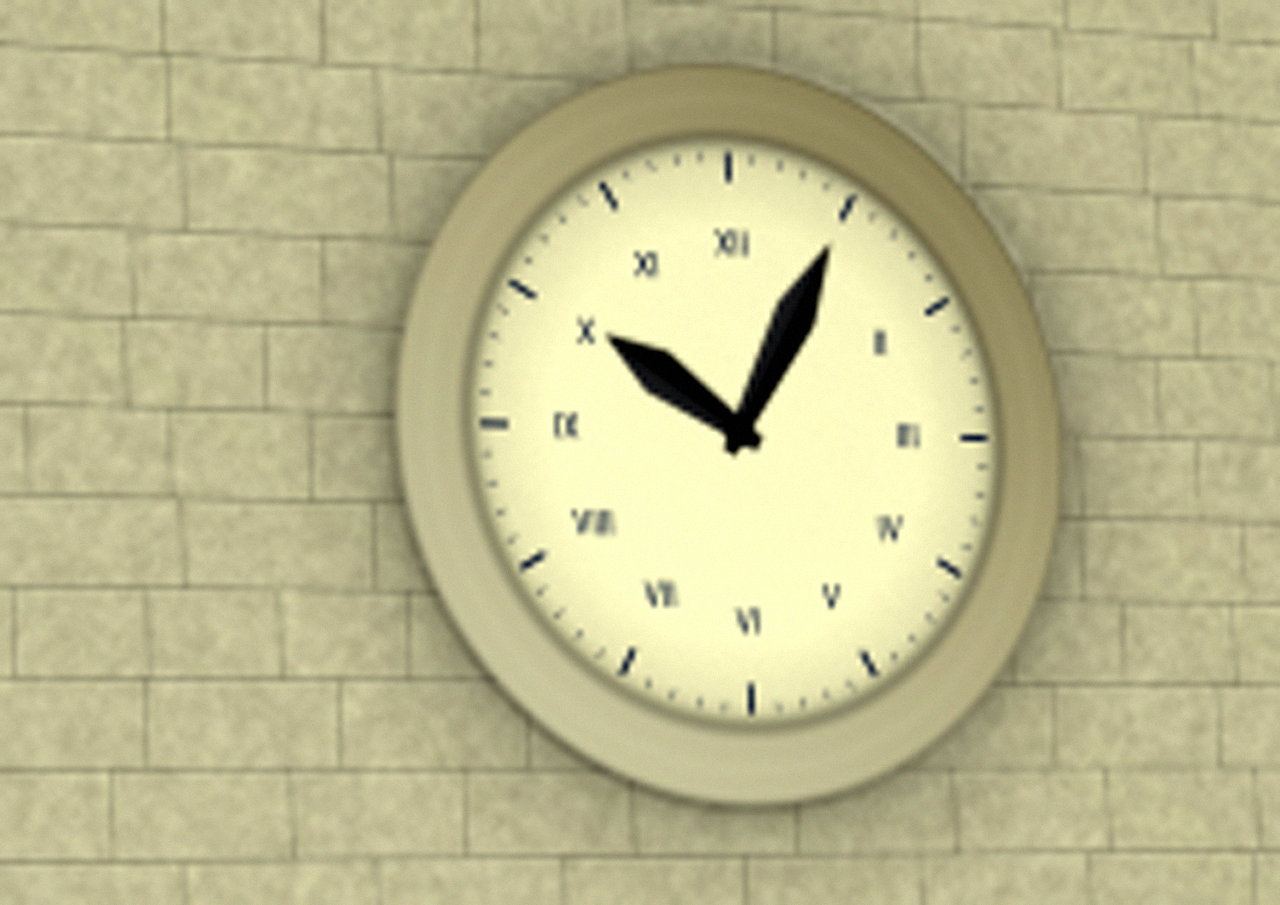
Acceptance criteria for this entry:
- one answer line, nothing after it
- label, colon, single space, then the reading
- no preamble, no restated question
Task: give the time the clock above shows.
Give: 10:05
